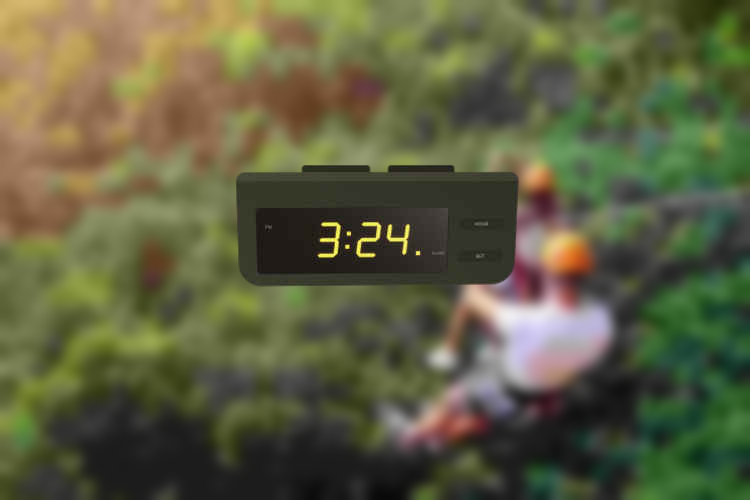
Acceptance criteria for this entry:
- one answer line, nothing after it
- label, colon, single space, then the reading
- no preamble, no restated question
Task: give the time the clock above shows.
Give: 3:24
